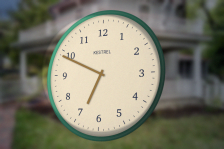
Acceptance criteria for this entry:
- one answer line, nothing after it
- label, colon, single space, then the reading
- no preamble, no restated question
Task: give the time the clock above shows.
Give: 6:49
